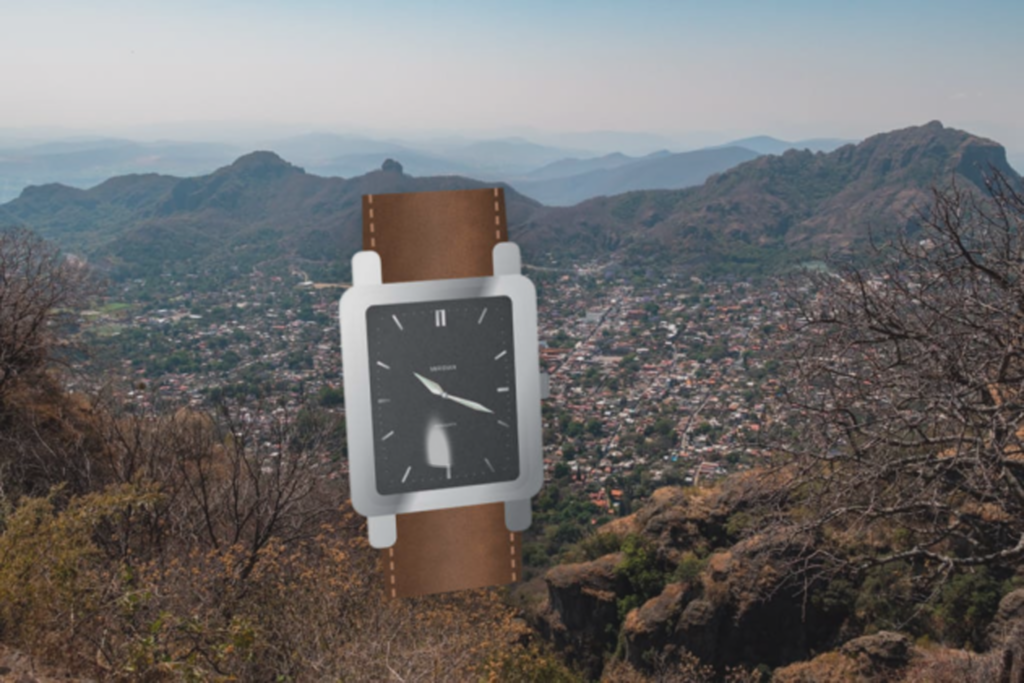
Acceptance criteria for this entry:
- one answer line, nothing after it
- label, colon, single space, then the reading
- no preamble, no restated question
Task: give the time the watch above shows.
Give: 10:19
